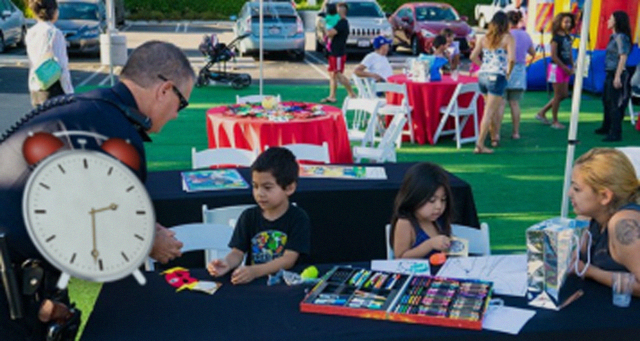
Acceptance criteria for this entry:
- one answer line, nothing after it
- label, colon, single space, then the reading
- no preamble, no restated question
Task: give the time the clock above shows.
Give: 2:31
